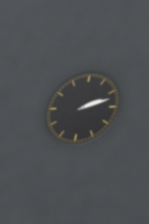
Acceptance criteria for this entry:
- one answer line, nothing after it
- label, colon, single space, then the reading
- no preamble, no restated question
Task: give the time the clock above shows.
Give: 2:12
